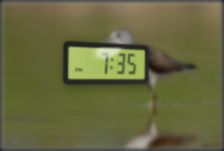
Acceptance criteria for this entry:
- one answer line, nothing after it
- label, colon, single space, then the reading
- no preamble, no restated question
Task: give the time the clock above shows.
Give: 7:35
